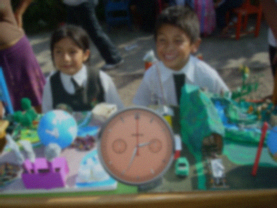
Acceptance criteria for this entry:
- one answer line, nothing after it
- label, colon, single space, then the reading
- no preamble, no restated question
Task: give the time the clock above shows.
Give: 2:34
